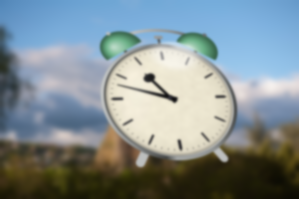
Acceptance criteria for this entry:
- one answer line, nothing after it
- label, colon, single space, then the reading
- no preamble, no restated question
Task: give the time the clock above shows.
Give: 10:48
